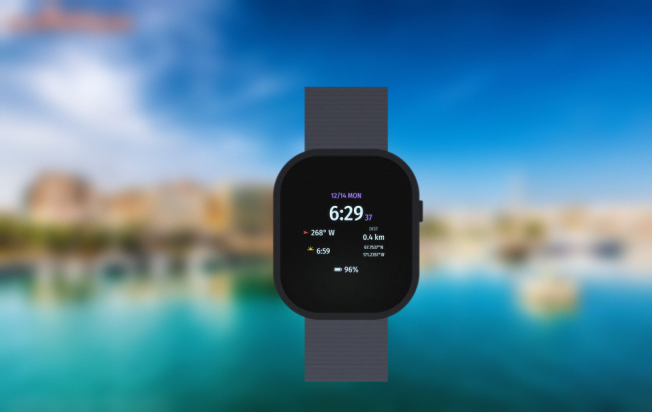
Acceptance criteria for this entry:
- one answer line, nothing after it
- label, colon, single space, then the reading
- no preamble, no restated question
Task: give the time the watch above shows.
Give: 6:29:37
